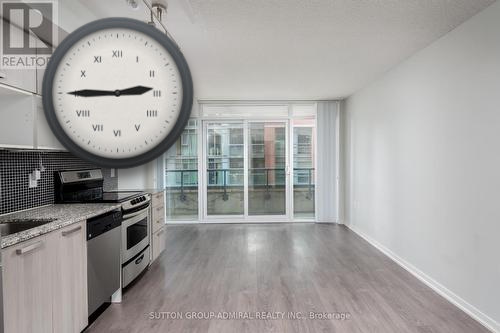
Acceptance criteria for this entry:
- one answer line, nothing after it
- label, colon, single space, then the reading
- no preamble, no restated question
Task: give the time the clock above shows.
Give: 2:45
